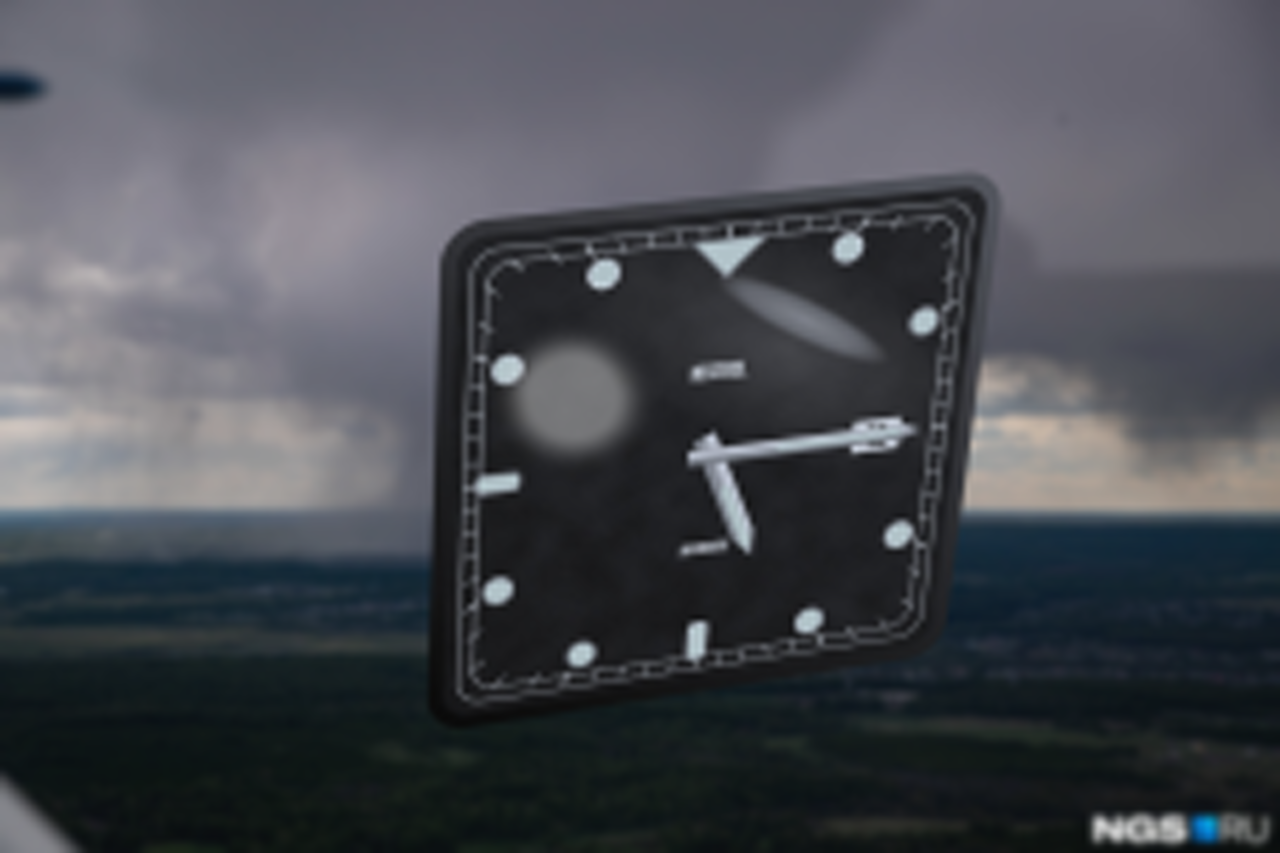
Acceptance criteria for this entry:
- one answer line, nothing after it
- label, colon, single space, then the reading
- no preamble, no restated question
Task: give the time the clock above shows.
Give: 5:15
